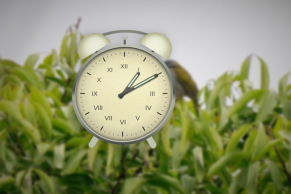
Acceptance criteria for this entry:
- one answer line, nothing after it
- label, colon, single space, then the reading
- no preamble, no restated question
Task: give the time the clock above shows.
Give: 1:10
